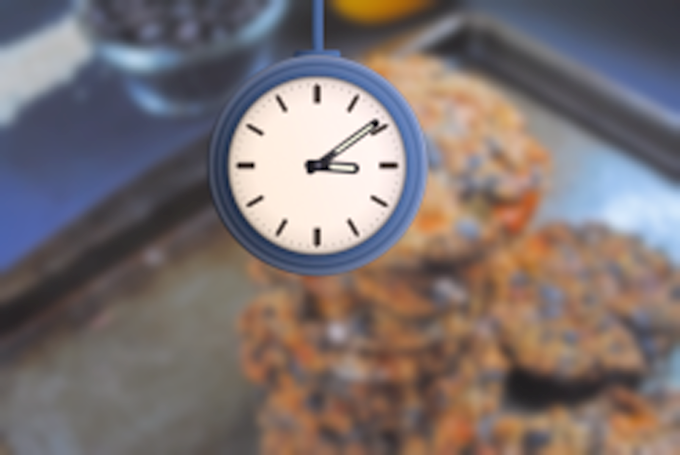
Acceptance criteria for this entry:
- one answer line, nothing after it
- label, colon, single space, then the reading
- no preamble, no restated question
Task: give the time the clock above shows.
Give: 3:09
